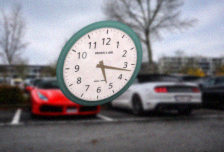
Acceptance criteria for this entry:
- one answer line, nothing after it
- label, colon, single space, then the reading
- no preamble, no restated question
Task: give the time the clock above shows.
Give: 5:17
